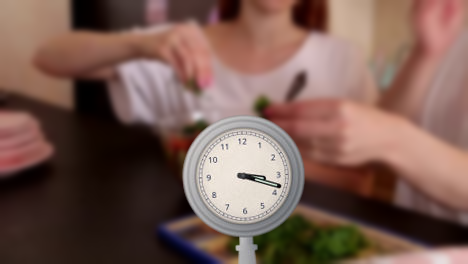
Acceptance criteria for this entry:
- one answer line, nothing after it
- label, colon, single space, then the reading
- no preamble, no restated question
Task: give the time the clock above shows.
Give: 3:18
